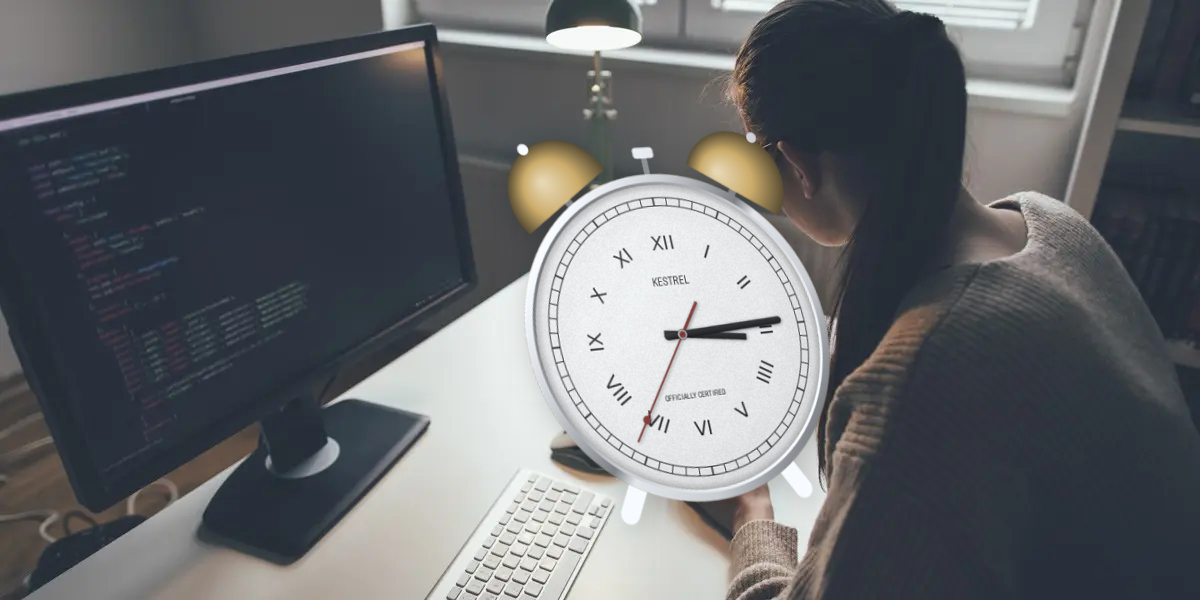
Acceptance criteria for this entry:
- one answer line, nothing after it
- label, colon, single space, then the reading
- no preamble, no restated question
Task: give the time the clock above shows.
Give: 3:14:36
